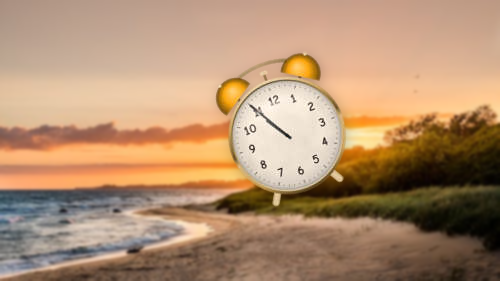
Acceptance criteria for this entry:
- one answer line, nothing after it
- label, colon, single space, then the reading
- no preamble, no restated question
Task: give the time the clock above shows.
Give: 10:55
